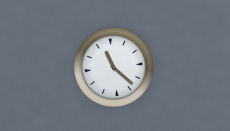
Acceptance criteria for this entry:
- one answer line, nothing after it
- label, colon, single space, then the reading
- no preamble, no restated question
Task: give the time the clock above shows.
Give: 11:23
